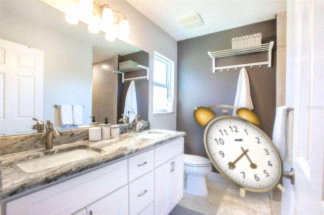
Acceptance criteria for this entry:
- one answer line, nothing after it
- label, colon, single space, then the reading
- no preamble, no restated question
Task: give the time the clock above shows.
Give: 5:40
